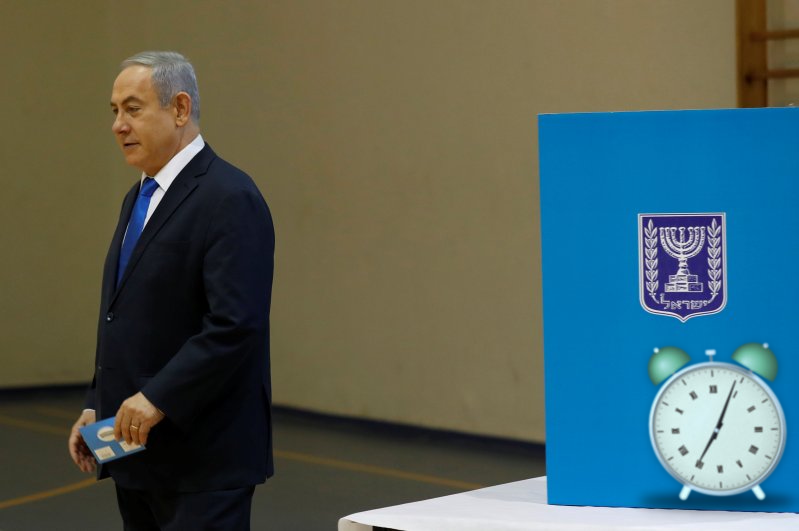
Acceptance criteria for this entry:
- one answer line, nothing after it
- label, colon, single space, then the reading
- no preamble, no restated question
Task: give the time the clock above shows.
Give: 7:04
